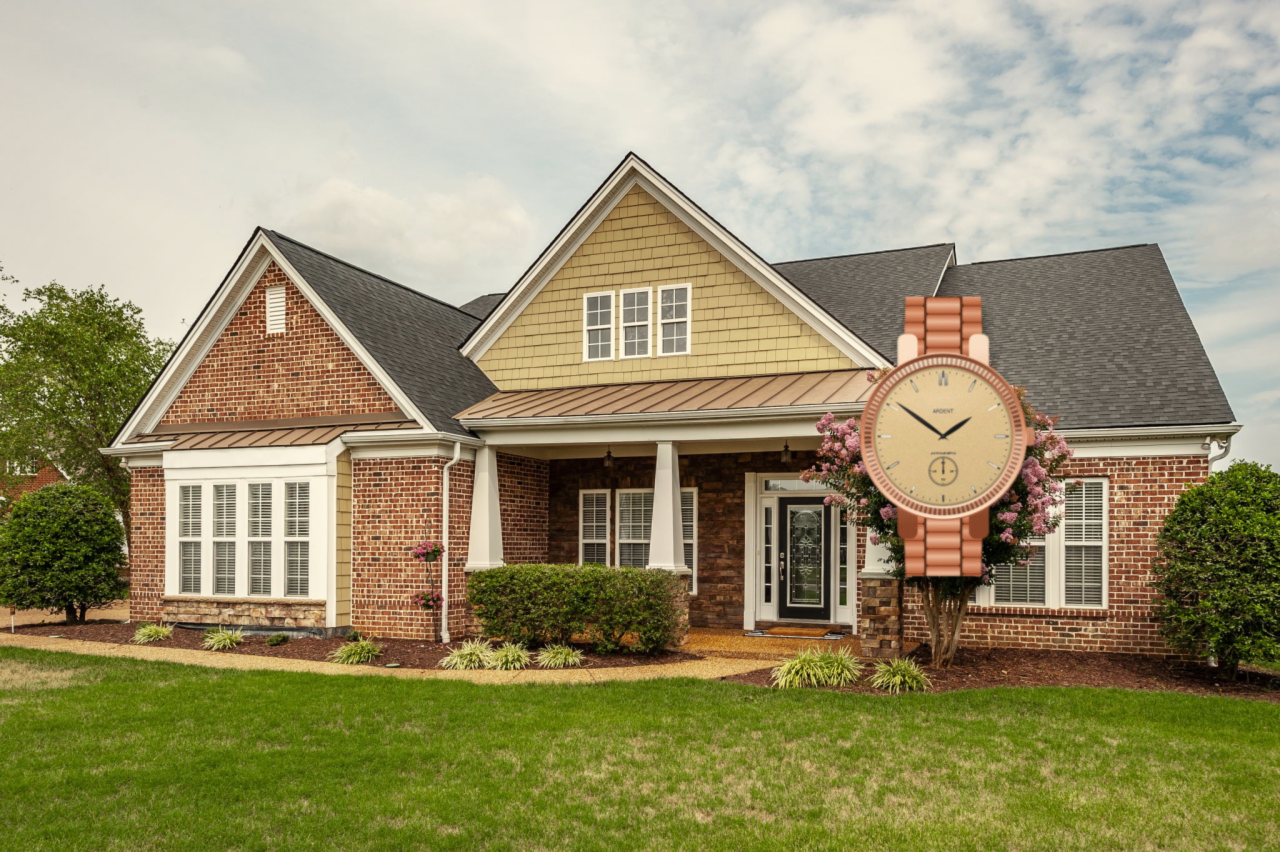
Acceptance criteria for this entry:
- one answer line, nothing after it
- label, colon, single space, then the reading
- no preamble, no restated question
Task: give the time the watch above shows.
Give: 1:51
